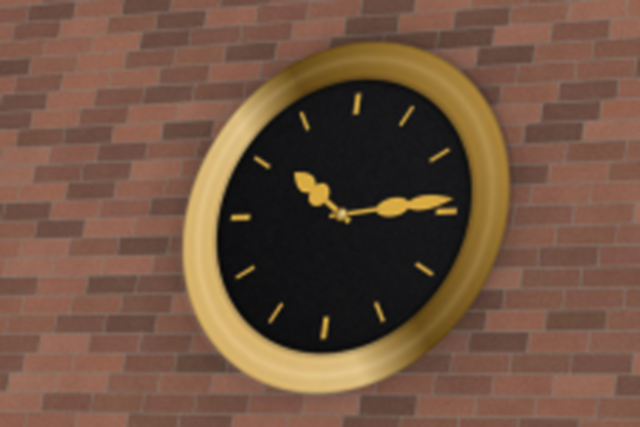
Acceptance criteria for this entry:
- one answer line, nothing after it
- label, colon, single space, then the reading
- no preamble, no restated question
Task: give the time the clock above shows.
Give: 10:14
